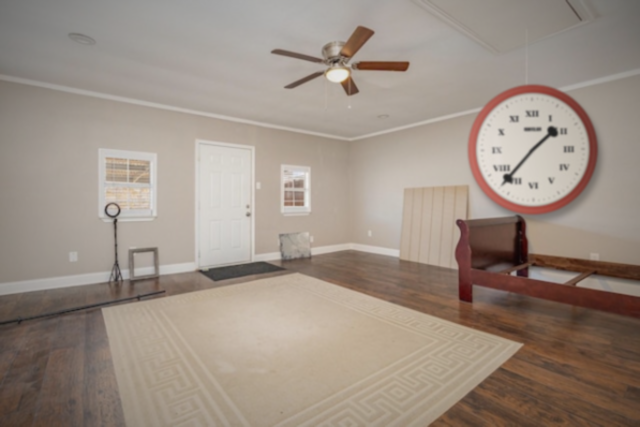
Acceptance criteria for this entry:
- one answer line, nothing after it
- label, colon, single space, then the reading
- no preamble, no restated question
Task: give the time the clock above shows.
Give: 1:37
